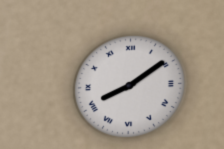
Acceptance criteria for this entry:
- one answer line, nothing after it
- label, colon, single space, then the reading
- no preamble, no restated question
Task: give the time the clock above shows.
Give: 8:09
